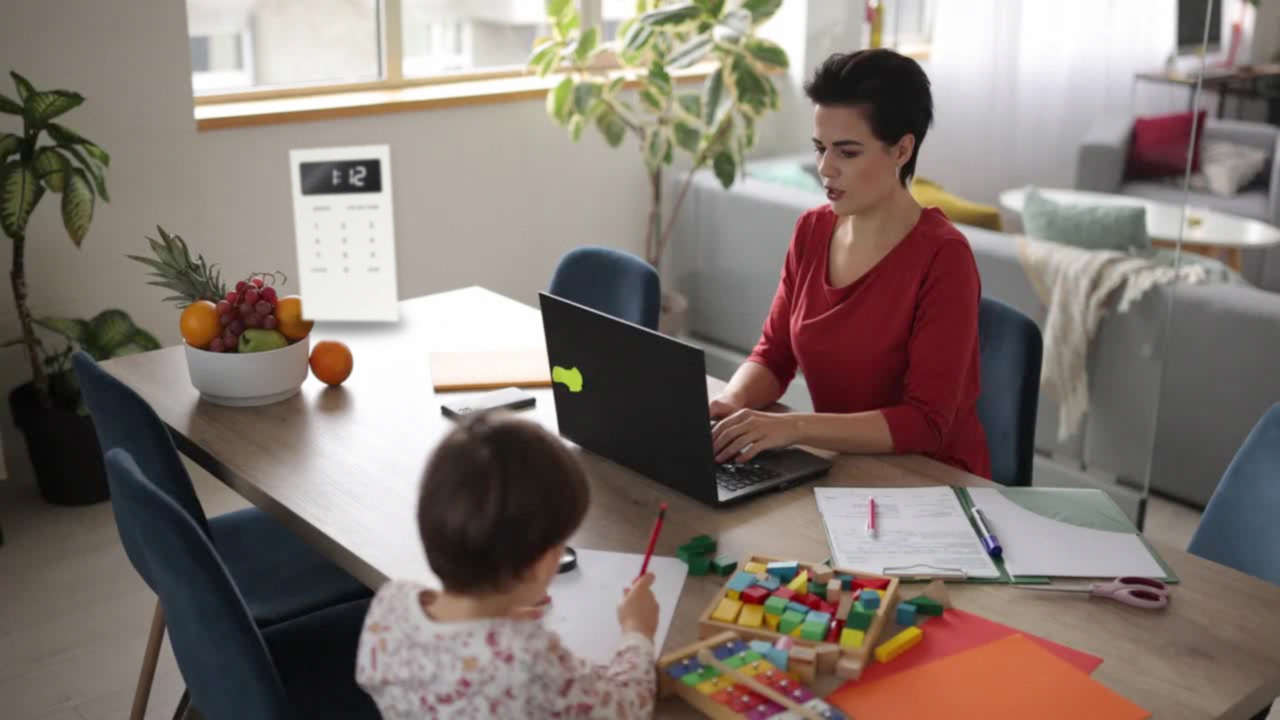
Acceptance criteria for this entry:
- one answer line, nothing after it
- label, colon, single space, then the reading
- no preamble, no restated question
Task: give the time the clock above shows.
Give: 1:12
